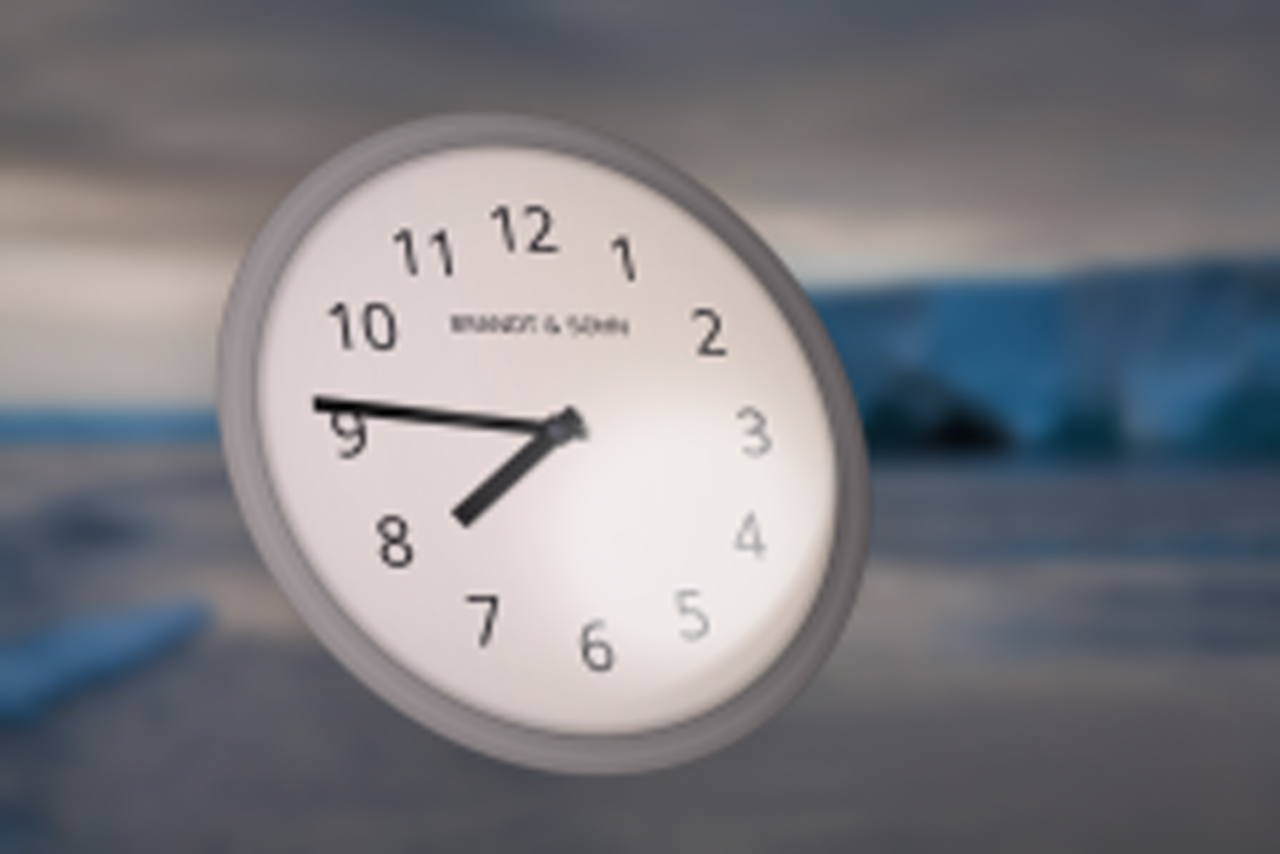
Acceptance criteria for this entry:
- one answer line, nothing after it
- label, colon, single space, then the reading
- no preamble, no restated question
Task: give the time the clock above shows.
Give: 7:46
